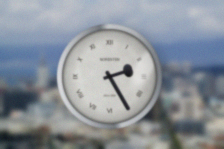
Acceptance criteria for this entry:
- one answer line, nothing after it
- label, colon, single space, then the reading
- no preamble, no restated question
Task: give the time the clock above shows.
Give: 2:25
